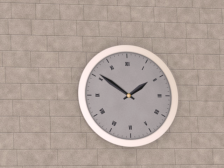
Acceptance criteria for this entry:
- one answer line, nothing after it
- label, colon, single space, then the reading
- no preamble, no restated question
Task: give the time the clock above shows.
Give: 1:51
